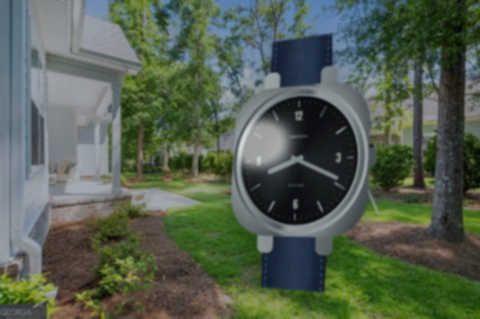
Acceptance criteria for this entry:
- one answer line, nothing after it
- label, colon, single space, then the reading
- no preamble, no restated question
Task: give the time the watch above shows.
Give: 8:19
